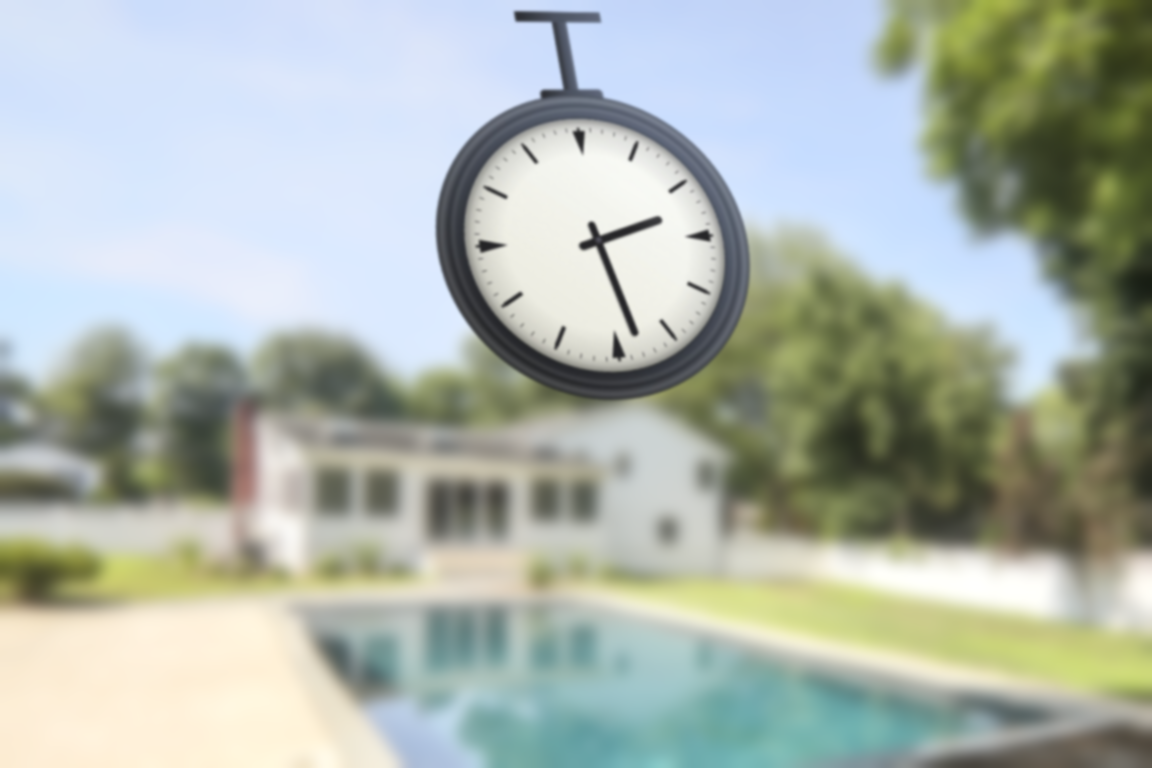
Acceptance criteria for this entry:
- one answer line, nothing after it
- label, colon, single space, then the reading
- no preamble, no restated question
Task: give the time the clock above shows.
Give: 2:28
